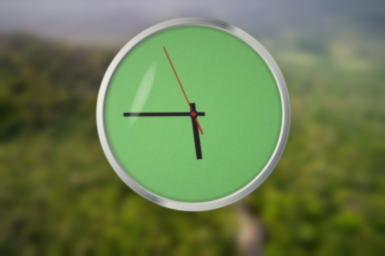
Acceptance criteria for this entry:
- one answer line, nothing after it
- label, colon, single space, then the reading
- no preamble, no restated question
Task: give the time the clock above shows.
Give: 5:44:56
